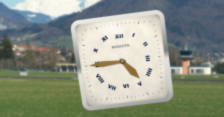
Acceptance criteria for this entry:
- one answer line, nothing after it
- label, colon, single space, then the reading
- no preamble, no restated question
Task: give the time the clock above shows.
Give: 4:45
